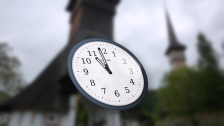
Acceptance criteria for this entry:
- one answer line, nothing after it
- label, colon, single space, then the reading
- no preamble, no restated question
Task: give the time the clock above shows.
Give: 10:59
